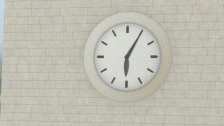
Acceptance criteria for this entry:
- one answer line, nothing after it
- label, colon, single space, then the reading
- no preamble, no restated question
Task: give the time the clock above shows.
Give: 6:05
